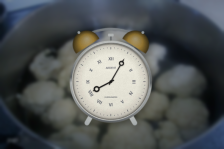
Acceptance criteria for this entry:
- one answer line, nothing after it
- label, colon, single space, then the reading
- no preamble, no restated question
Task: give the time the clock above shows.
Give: 8:05
